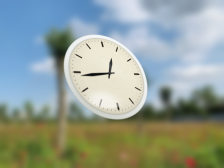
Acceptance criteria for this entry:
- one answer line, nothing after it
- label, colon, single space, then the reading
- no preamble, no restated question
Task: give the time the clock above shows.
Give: 12:44
